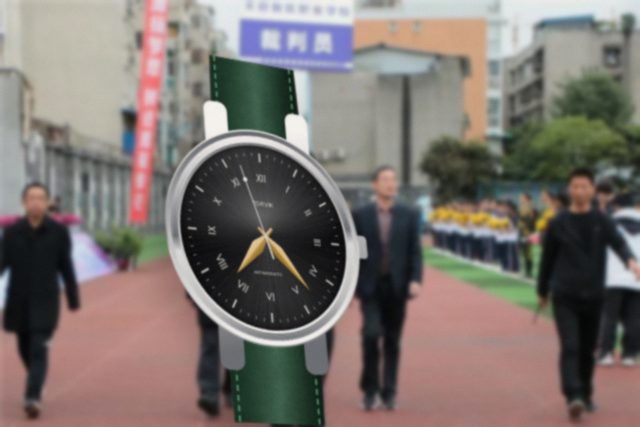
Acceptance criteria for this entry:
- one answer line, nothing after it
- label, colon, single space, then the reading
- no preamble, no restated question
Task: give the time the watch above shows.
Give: 7:22:57
